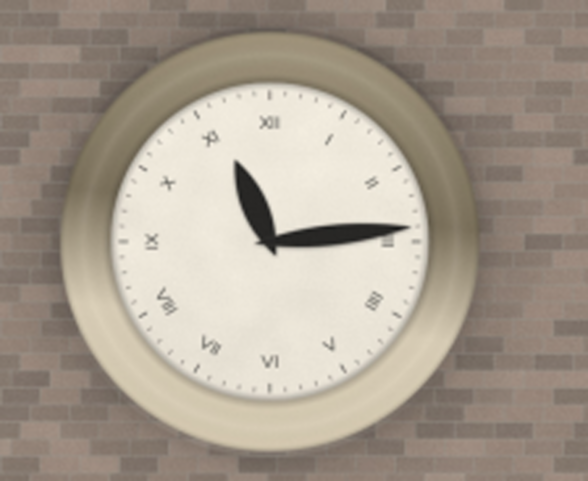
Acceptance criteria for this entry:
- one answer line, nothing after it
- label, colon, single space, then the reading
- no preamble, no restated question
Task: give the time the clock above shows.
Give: 11:14
